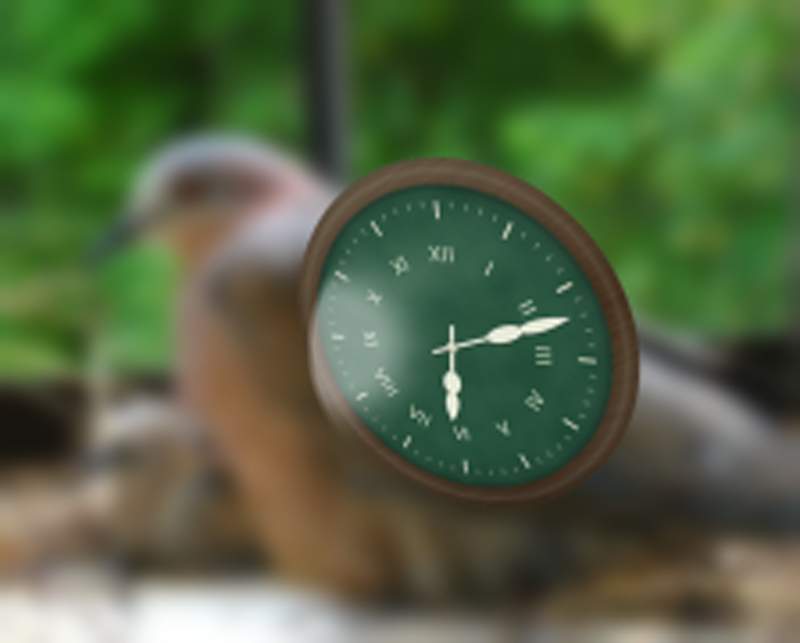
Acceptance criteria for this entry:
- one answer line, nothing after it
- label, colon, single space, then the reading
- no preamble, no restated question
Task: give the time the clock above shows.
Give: 6:12
